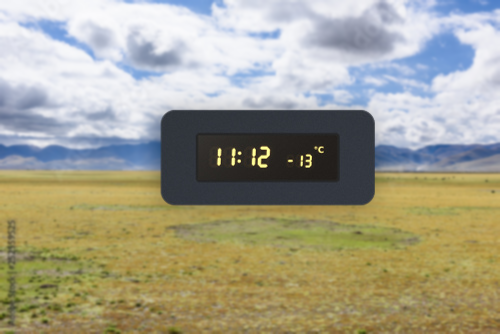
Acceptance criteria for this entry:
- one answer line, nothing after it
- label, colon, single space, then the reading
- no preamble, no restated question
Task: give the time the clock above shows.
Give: 11:12
